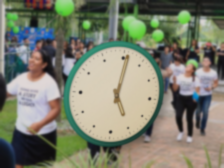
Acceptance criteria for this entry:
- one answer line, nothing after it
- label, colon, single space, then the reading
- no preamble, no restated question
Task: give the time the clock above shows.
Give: 5:01
